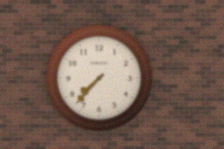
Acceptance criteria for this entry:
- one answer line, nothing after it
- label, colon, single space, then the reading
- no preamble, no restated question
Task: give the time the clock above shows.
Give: 7:37
